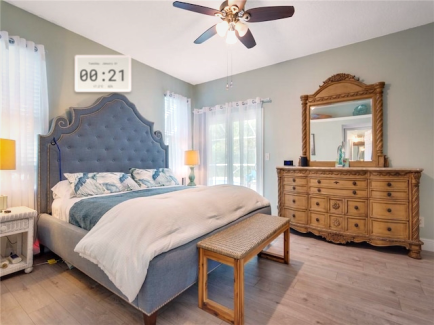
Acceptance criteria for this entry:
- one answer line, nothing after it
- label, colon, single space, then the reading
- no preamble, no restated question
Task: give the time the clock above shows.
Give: 0:21
